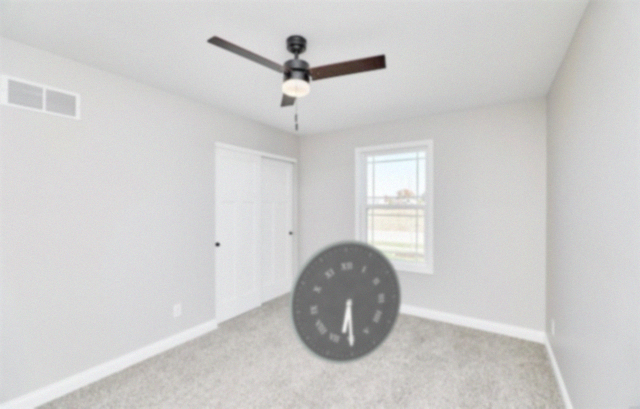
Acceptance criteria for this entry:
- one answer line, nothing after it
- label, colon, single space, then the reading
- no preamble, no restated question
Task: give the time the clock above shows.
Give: 6:30
